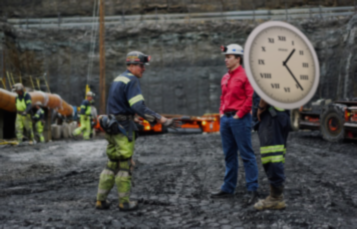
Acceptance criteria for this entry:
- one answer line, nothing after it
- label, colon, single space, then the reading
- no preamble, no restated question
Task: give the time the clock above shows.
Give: 1:24
